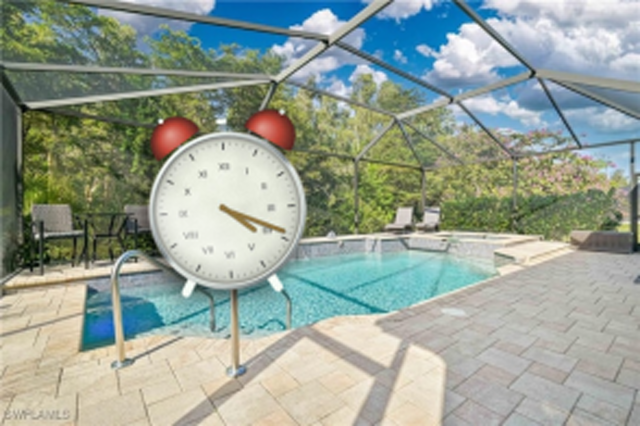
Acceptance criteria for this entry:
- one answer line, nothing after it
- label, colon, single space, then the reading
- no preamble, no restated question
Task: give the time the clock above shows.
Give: 4:19
